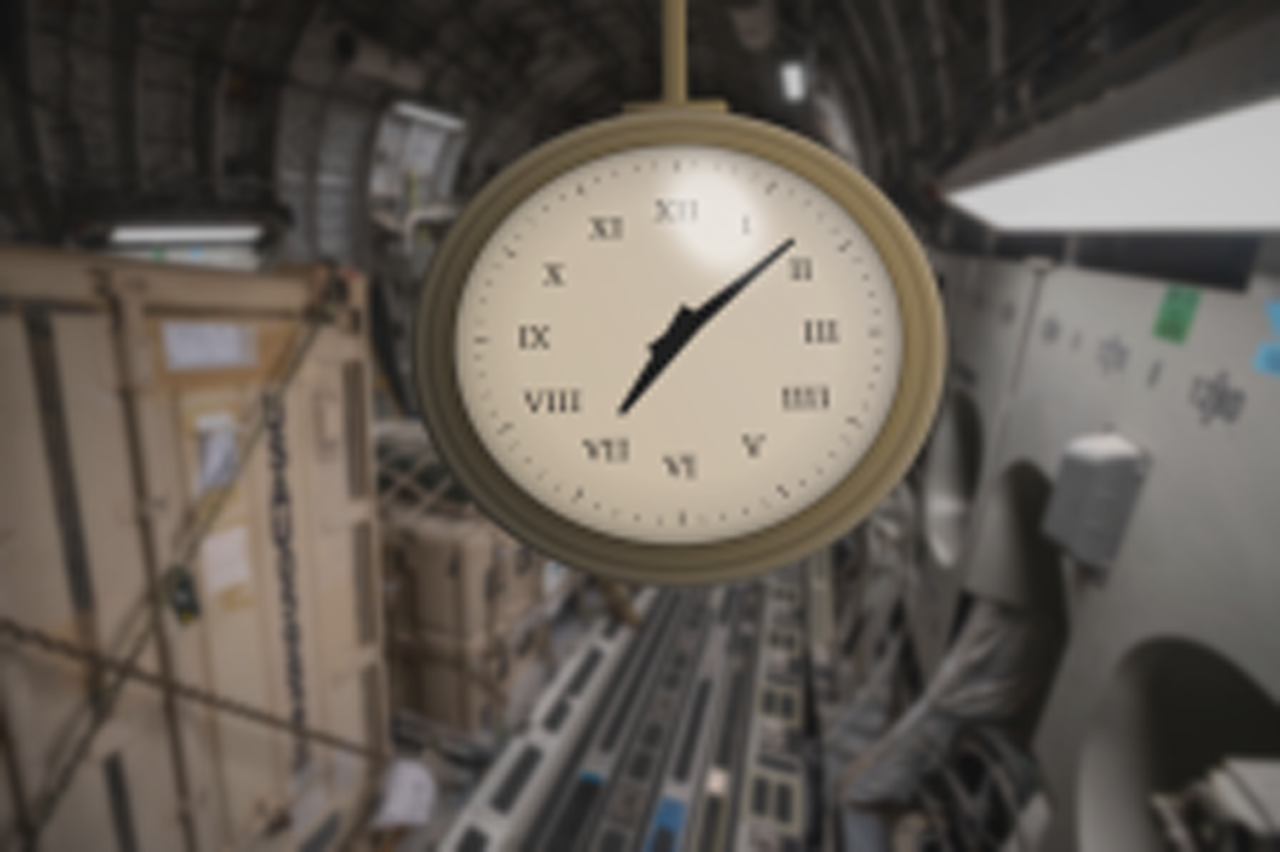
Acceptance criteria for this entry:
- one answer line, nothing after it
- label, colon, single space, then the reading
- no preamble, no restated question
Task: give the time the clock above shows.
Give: 7:08
